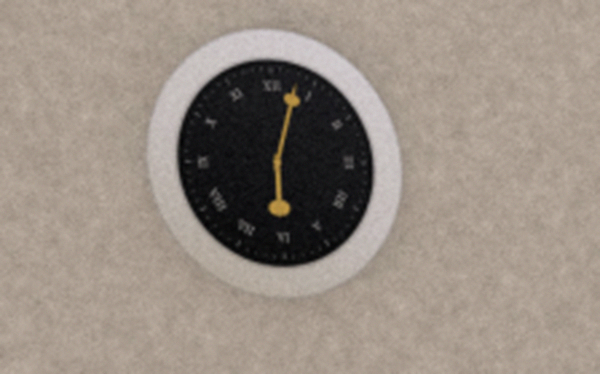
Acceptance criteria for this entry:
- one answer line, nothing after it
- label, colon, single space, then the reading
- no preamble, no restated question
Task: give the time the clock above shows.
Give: 6:03
